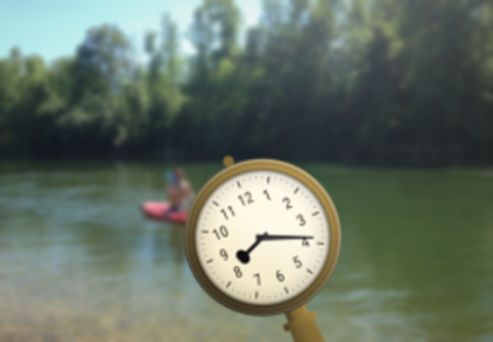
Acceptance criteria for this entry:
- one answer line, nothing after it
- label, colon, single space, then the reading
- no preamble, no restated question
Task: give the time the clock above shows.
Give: 8:19
